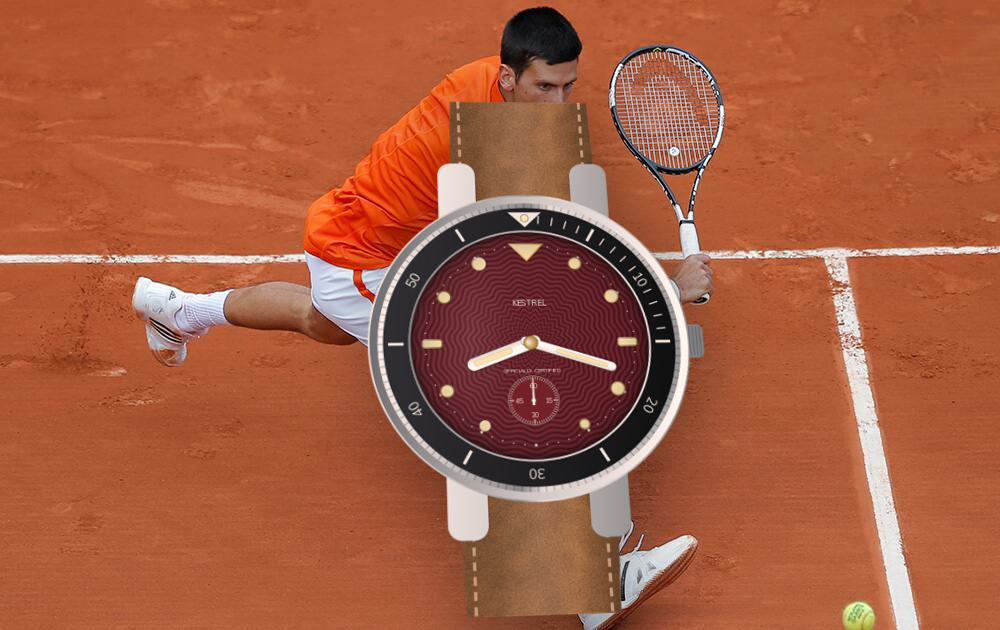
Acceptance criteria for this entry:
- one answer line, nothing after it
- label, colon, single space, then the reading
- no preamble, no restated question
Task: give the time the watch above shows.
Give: 8:18
